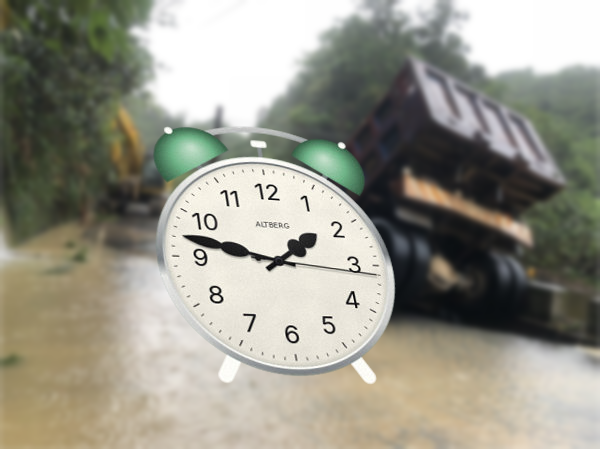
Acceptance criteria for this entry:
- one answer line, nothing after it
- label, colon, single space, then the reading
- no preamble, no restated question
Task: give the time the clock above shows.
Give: 1:47:16
